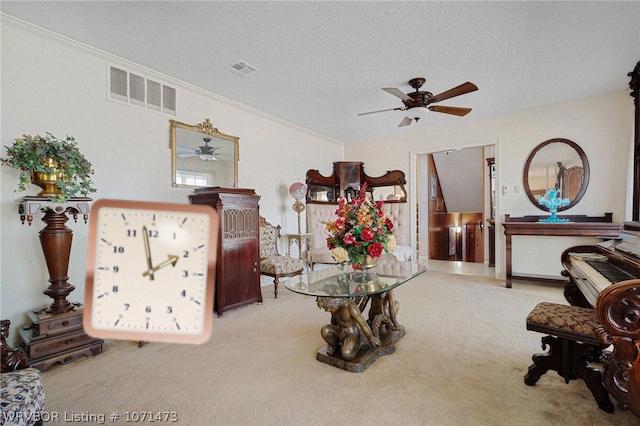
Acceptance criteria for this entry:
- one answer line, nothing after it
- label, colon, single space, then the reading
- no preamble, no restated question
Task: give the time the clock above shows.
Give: 1:58
